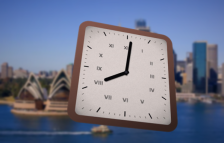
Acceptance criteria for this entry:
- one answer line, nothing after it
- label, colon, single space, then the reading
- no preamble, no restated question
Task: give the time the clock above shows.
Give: 8:01
